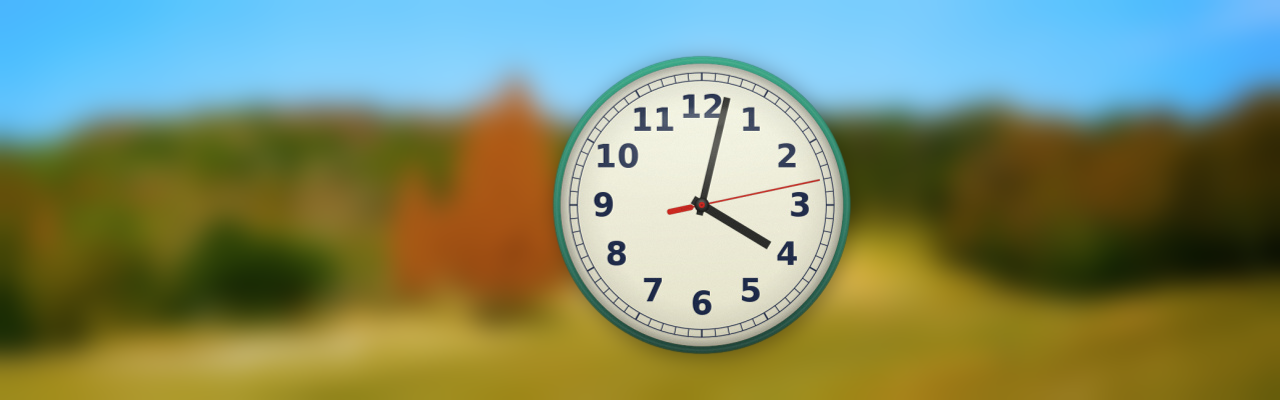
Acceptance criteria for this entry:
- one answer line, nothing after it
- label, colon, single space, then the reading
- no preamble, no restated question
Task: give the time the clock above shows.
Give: 4:02:13
